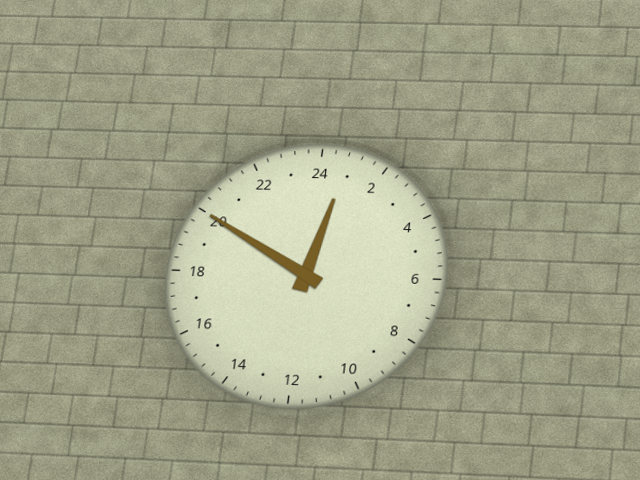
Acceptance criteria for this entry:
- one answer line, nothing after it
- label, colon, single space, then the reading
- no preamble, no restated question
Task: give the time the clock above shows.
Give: 0:50
